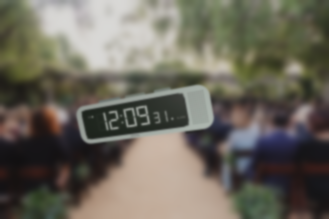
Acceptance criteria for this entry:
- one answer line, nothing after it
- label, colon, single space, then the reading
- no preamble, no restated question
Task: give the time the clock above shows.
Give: 12:09
